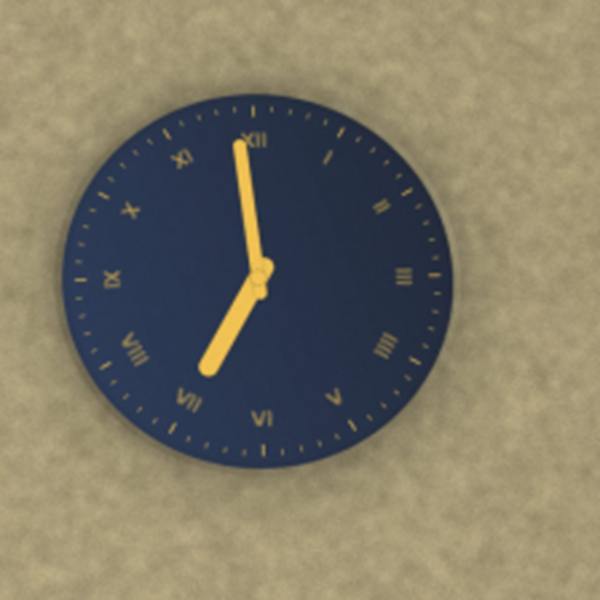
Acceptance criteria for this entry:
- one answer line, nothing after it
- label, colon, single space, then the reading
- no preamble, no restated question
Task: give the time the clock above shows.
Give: 6:59
